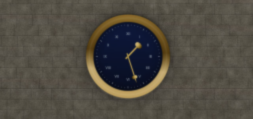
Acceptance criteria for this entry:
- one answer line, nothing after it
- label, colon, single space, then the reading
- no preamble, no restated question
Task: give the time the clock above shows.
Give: 1:27
